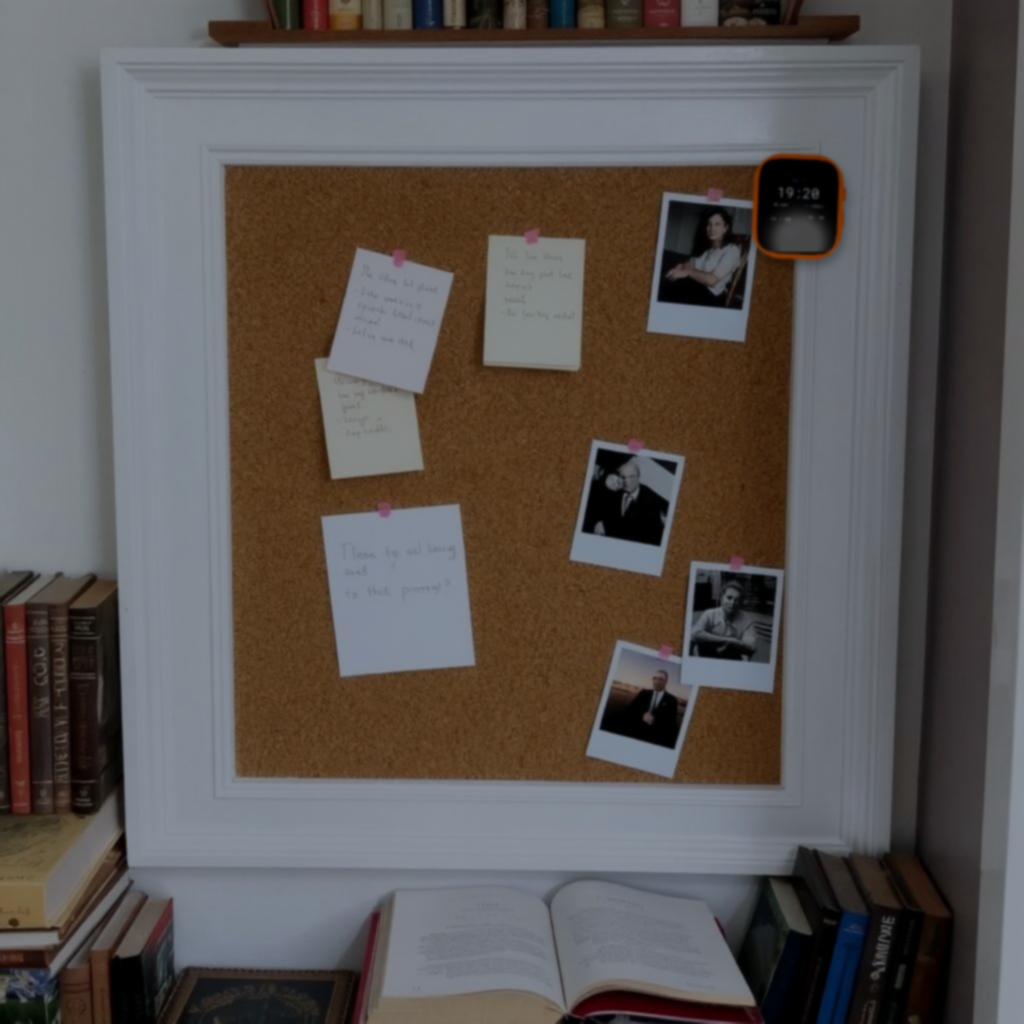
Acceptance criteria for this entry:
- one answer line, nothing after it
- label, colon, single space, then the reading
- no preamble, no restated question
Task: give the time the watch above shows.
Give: 19:20
